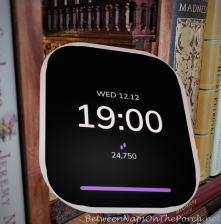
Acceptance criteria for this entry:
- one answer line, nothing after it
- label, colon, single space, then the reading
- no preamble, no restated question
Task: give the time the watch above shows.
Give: 19:00
